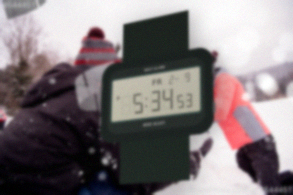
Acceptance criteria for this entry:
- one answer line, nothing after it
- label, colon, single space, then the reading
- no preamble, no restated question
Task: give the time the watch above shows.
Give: 5:34:53
